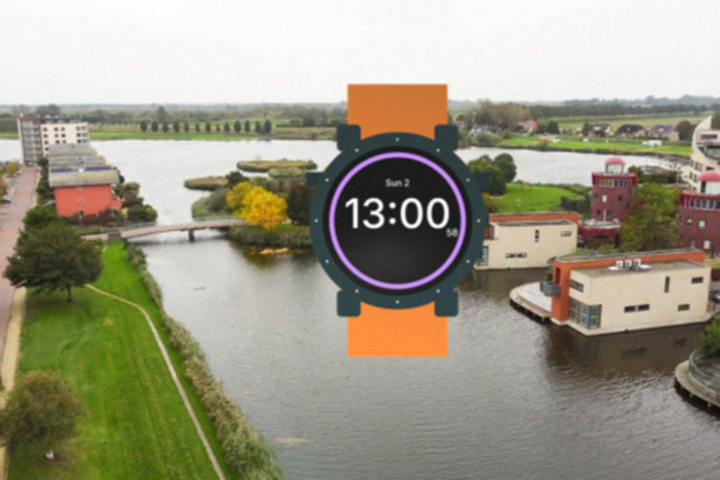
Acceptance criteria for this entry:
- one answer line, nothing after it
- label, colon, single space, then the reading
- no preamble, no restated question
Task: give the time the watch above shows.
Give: 13:00
